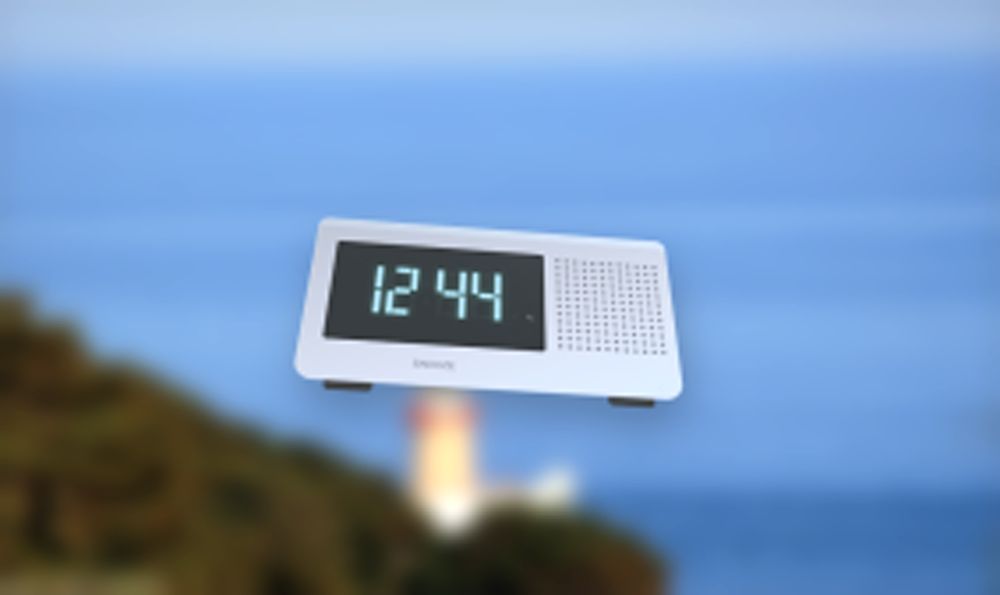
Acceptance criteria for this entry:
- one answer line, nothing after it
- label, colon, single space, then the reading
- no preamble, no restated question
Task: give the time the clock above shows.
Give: 12:44
